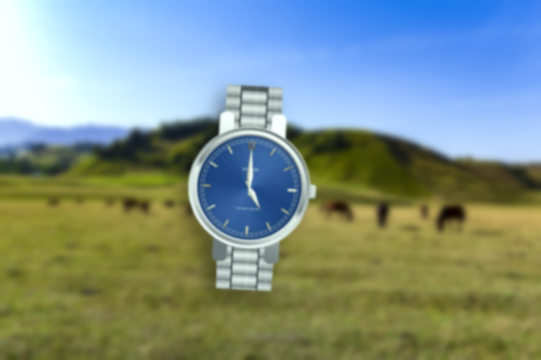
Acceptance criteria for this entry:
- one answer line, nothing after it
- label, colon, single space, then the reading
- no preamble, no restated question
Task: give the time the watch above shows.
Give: 5:00
